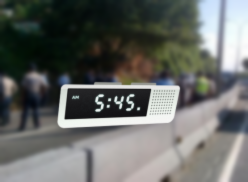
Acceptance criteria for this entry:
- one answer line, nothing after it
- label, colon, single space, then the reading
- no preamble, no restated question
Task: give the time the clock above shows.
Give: 5:45
